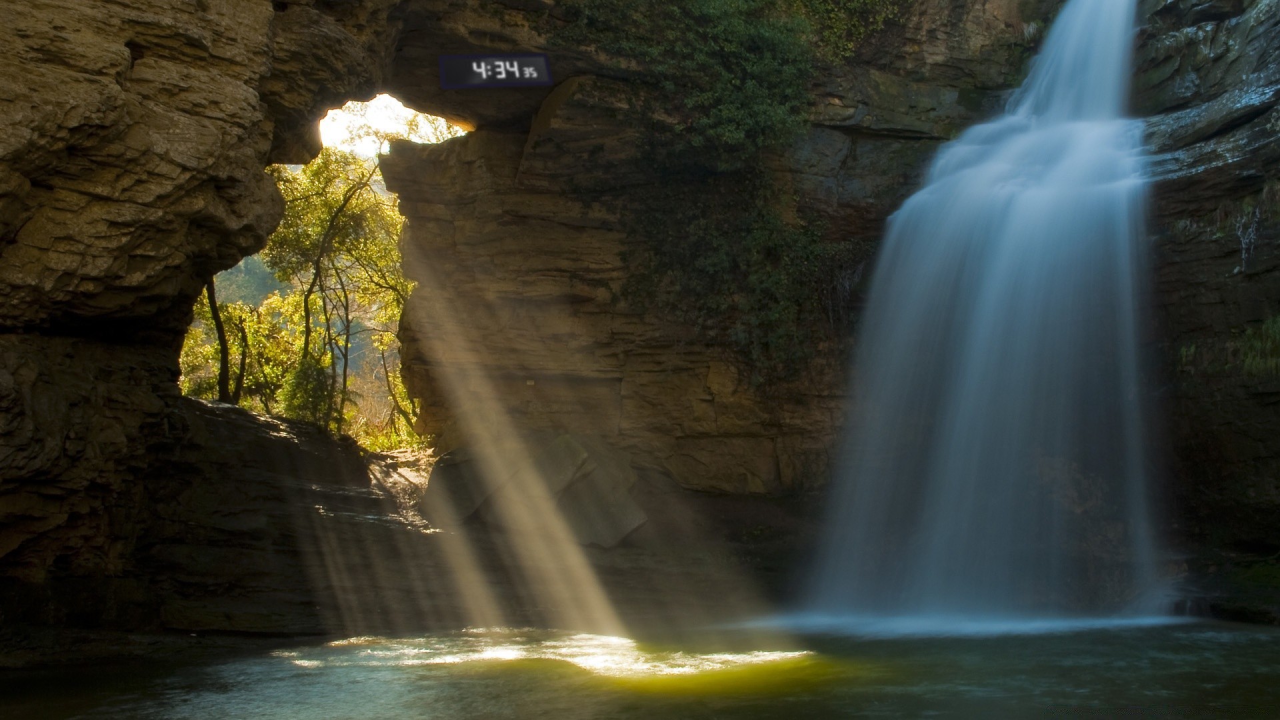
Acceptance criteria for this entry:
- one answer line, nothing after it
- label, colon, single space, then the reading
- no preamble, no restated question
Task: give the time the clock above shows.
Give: 4:34
